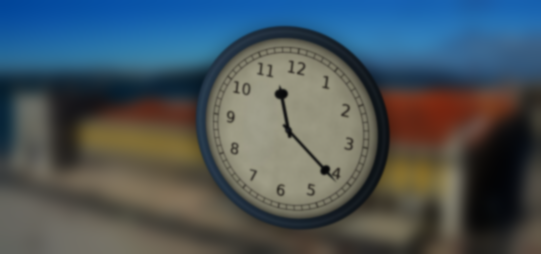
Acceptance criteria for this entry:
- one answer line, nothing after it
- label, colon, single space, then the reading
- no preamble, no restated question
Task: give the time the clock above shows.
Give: 11:21
